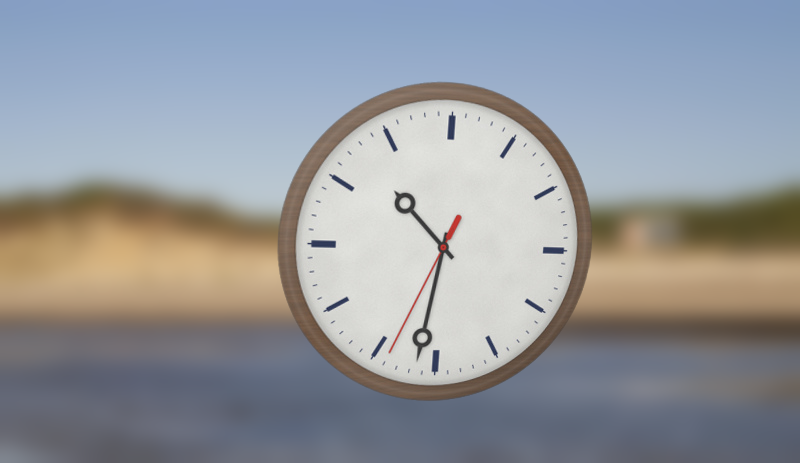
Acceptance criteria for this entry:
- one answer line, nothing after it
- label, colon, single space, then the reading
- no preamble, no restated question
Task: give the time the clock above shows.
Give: 10:31:34
